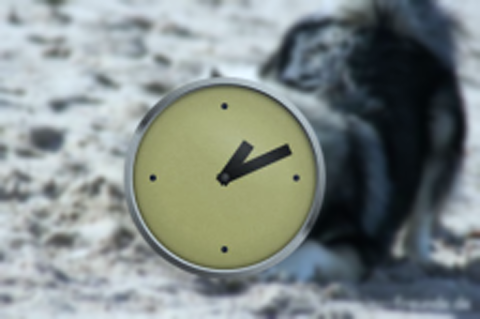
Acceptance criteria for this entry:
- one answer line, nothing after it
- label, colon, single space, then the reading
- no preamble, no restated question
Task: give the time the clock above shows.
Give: 1:11
